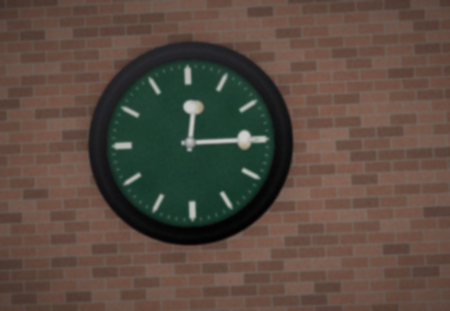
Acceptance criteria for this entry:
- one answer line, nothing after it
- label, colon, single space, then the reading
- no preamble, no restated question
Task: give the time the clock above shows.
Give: 12:15
